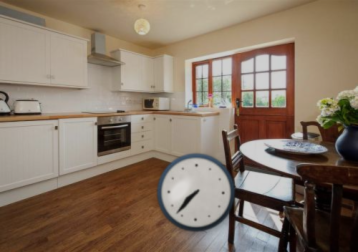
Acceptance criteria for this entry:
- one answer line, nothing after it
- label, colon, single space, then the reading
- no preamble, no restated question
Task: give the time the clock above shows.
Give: 7:37
